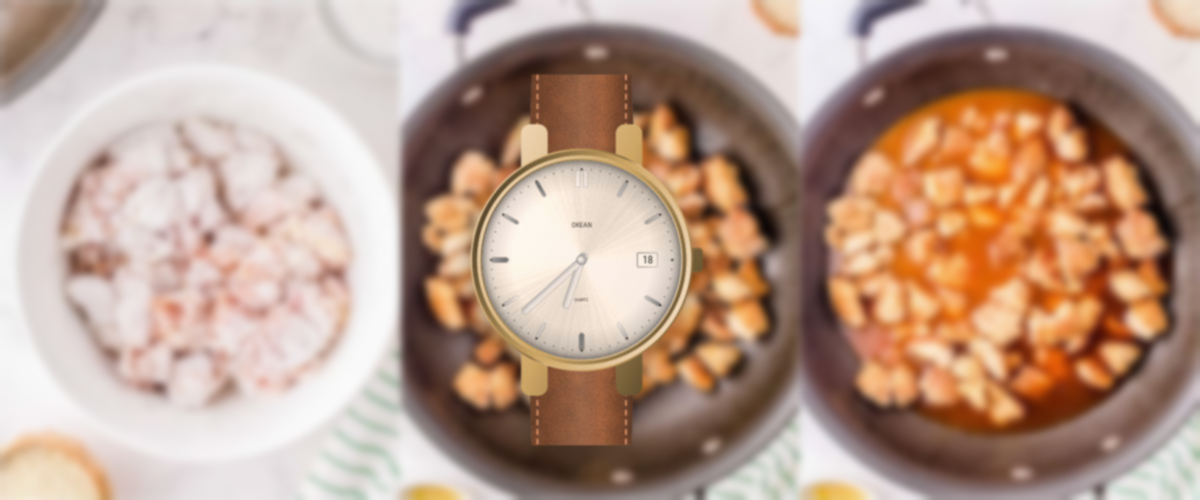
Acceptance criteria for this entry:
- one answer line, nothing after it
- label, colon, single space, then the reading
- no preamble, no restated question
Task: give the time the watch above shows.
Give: 6:38
